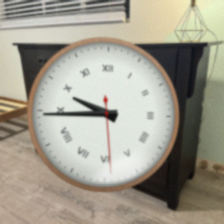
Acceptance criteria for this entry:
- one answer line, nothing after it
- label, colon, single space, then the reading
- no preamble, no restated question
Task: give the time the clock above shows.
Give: 9:44:29
